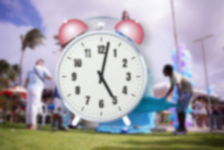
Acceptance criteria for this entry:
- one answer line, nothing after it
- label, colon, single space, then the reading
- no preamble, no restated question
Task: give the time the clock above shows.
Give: 5:02
